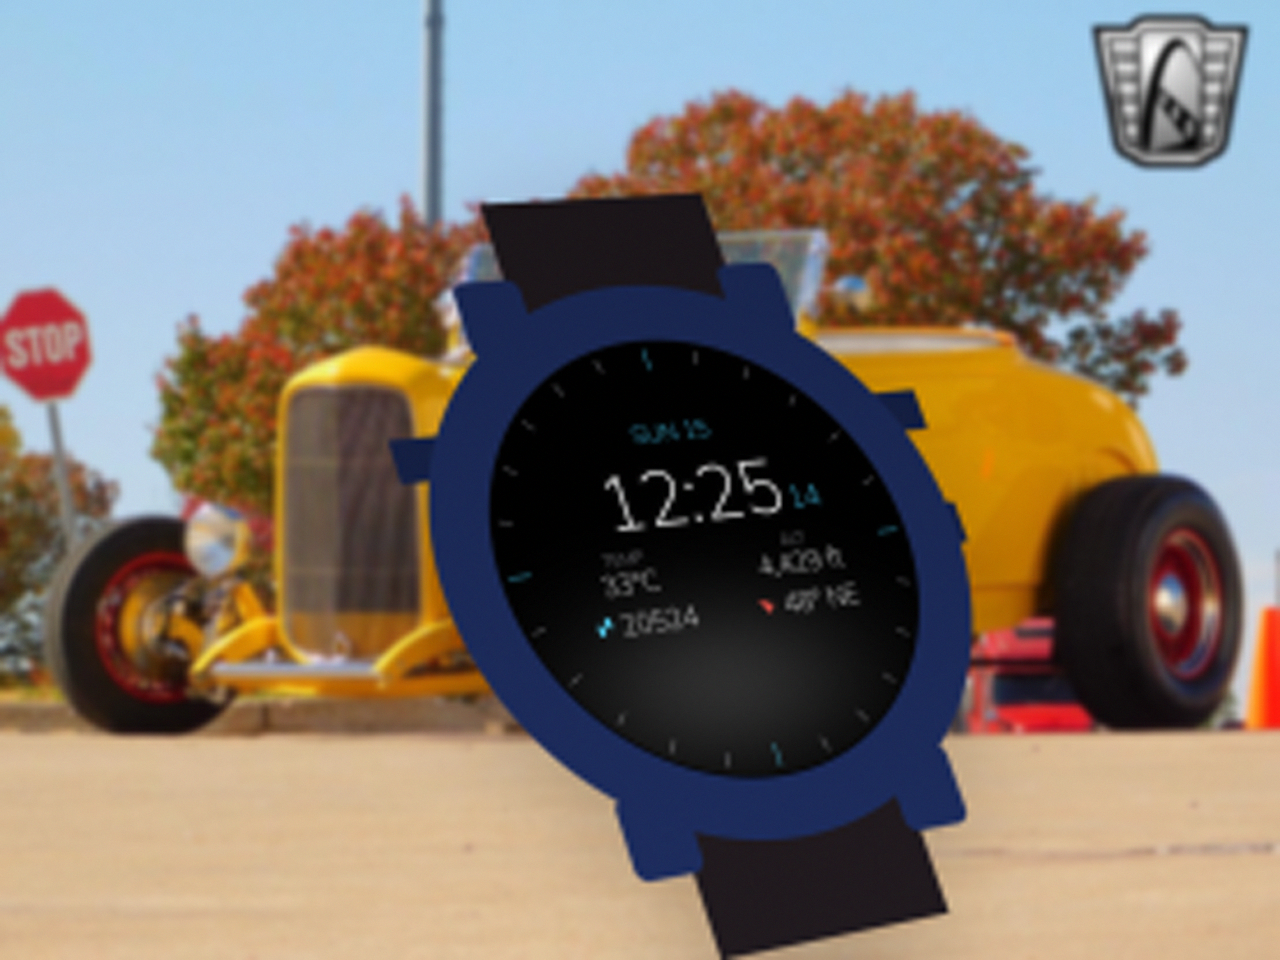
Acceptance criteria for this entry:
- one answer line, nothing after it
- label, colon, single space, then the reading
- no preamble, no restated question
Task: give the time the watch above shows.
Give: 12:25
